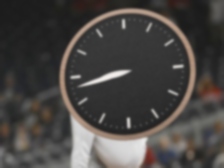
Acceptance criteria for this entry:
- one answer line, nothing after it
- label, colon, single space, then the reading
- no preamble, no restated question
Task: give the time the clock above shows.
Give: 8:43
